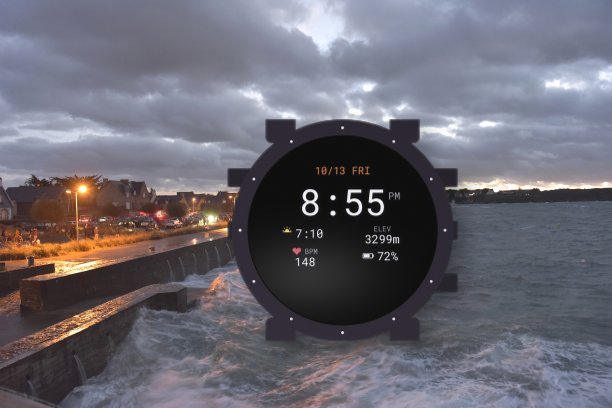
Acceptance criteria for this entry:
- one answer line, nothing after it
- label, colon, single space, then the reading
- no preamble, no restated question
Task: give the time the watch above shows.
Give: 8:55
